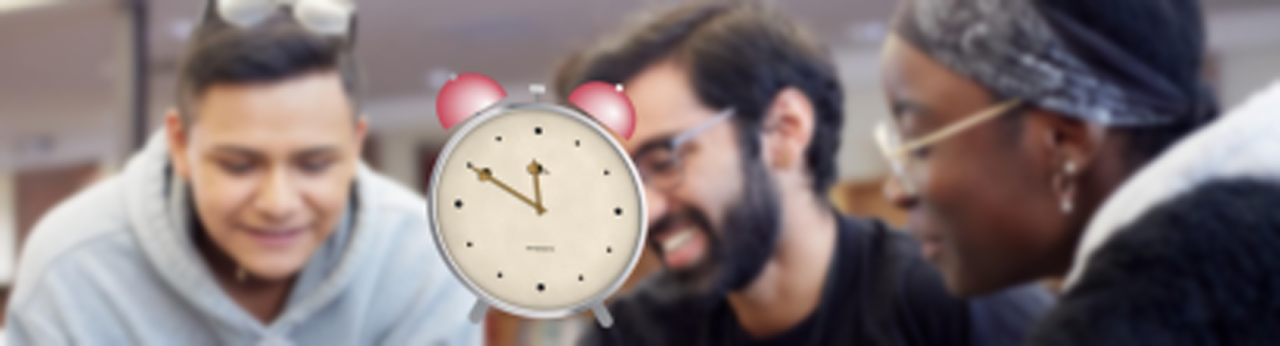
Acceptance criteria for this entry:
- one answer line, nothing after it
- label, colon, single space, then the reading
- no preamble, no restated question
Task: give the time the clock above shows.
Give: 11:50
